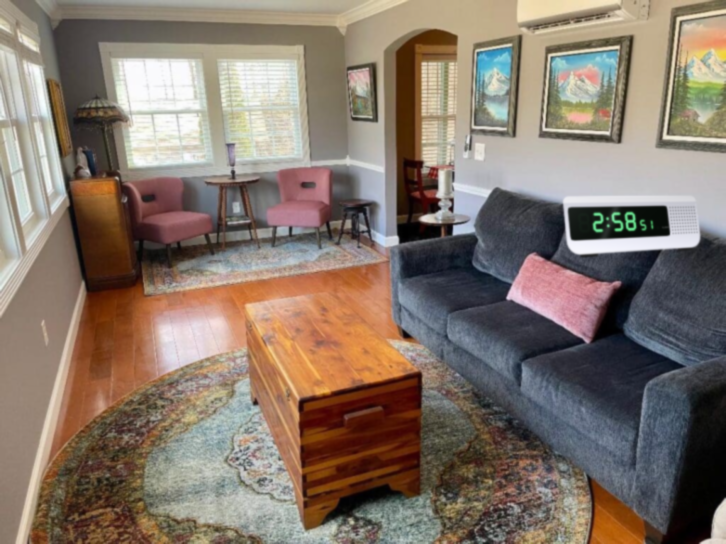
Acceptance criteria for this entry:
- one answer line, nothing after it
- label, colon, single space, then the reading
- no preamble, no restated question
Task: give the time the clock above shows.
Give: 2:58
